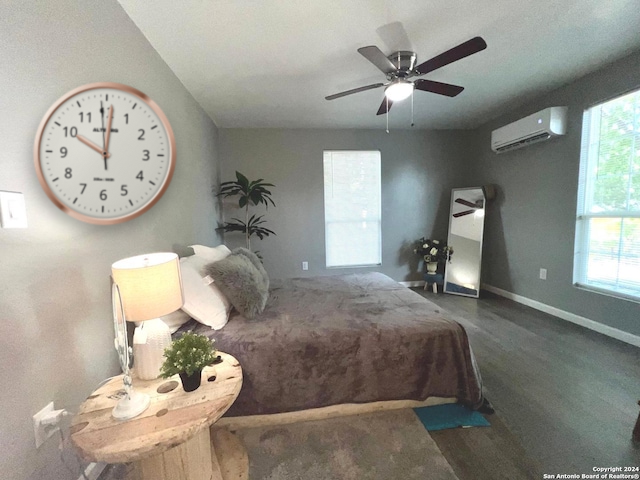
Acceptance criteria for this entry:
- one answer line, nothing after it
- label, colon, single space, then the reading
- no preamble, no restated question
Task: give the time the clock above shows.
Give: 10:00:59
